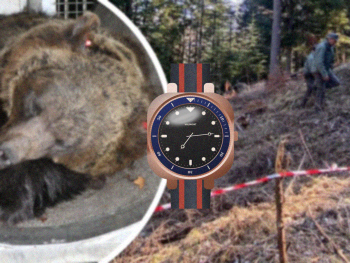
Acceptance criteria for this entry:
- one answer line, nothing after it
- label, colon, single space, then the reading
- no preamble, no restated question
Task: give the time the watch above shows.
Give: 7:14
